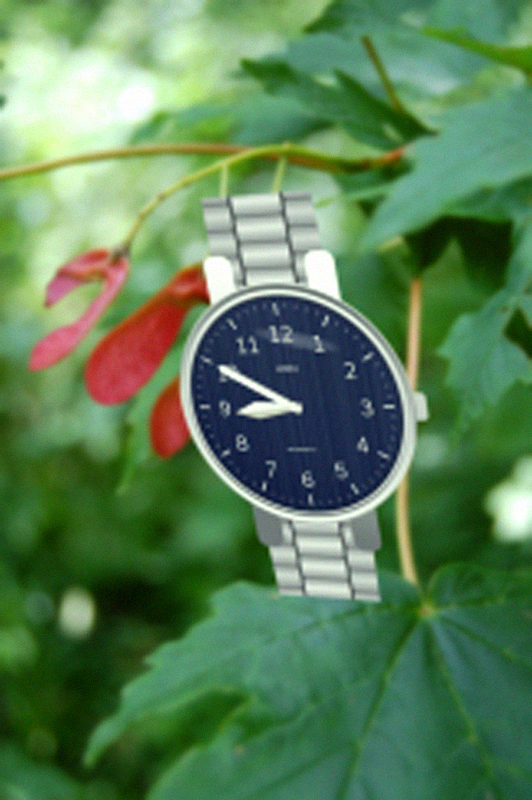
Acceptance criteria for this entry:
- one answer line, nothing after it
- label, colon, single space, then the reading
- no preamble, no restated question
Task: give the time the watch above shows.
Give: 8:50
